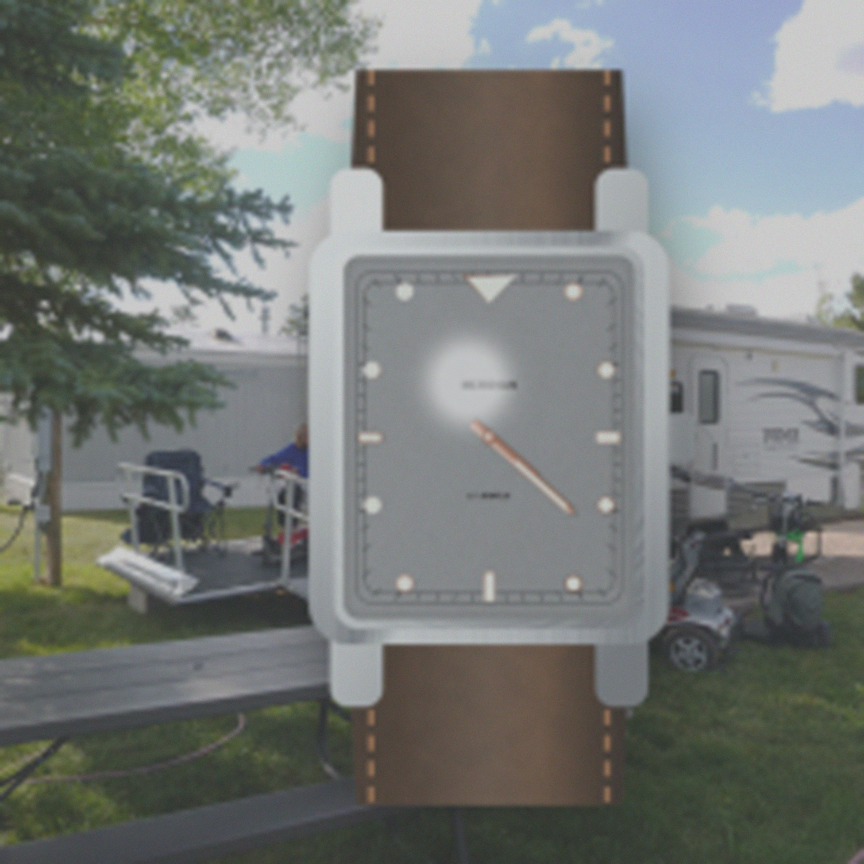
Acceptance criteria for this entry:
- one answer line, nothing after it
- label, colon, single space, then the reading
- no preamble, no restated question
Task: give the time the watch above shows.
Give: 4:22
